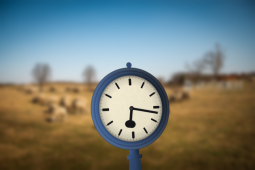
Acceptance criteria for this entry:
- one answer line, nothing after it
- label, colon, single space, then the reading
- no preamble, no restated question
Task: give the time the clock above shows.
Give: 6:17
